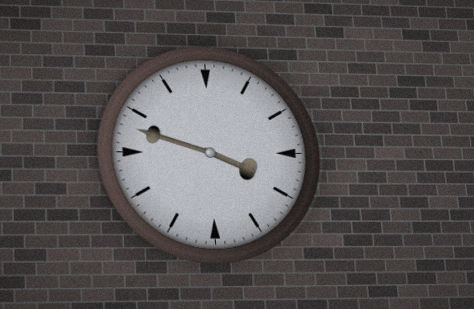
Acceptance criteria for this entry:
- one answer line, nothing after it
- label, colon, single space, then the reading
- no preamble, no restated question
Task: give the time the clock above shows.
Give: 3:48
